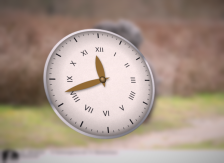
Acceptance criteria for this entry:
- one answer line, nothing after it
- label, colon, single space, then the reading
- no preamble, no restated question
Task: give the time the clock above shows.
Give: 11:42
